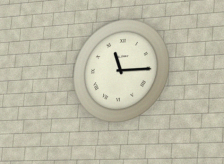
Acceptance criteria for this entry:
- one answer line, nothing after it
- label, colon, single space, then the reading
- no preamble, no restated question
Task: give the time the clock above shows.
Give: 11:15
